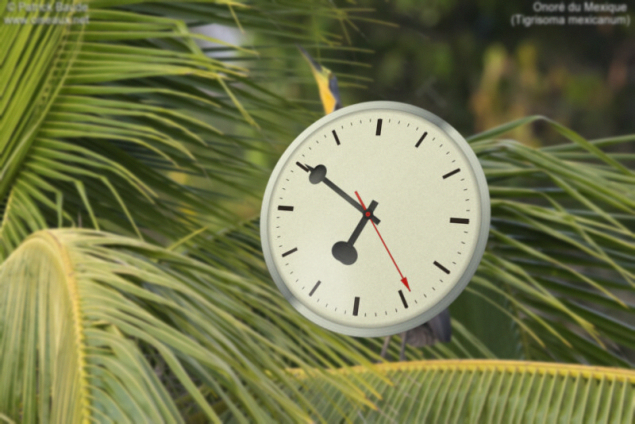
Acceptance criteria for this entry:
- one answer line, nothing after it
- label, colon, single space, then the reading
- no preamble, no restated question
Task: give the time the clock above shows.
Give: 6:50:24
